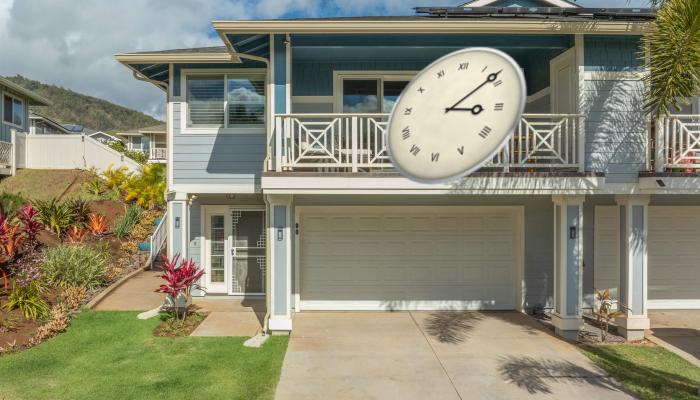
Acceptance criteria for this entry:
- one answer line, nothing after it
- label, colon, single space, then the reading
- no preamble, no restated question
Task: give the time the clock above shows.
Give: 3:08
